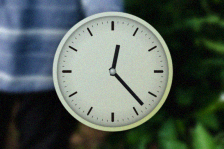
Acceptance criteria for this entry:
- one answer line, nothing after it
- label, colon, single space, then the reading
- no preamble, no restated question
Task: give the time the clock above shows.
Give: 12:23
